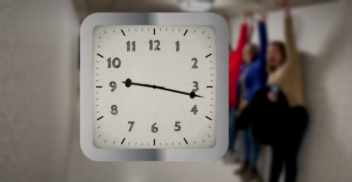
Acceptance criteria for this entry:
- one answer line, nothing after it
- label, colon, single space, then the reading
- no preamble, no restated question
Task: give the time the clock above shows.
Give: 9:17
